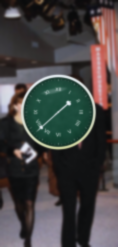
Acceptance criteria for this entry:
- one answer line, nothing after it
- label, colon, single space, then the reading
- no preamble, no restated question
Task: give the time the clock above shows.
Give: 1:38
